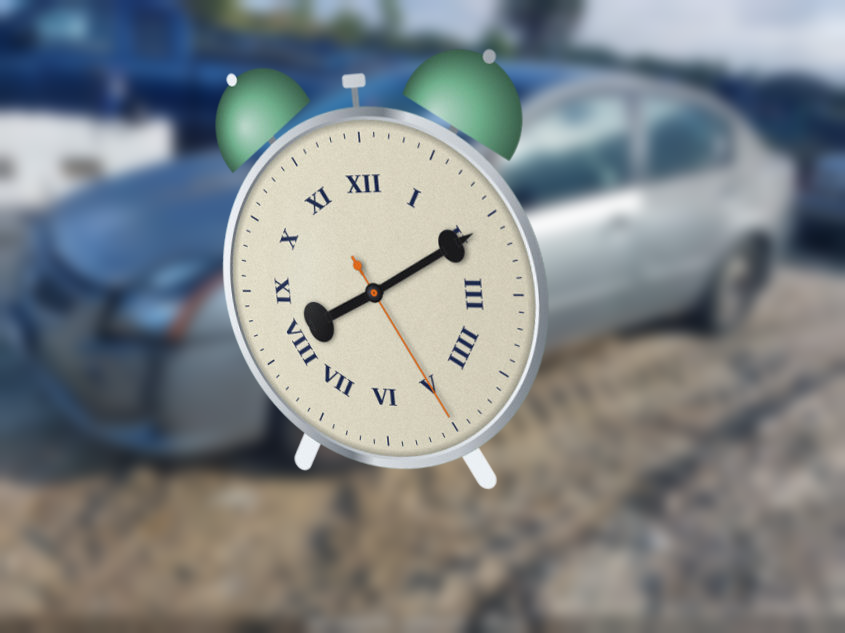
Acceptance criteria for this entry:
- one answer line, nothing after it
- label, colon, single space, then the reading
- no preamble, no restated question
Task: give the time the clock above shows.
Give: 8:10:25
